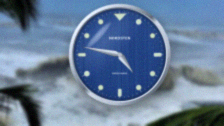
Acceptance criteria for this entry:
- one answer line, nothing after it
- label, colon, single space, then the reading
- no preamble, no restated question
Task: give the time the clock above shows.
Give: 4:47
